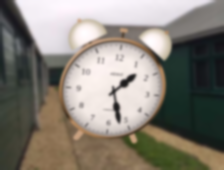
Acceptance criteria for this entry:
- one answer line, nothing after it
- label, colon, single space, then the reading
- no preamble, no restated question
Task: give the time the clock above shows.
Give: 1:27
